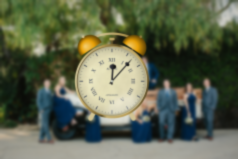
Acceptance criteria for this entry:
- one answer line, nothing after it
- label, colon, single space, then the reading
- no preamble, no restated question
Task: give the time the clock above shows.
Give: 12:07
